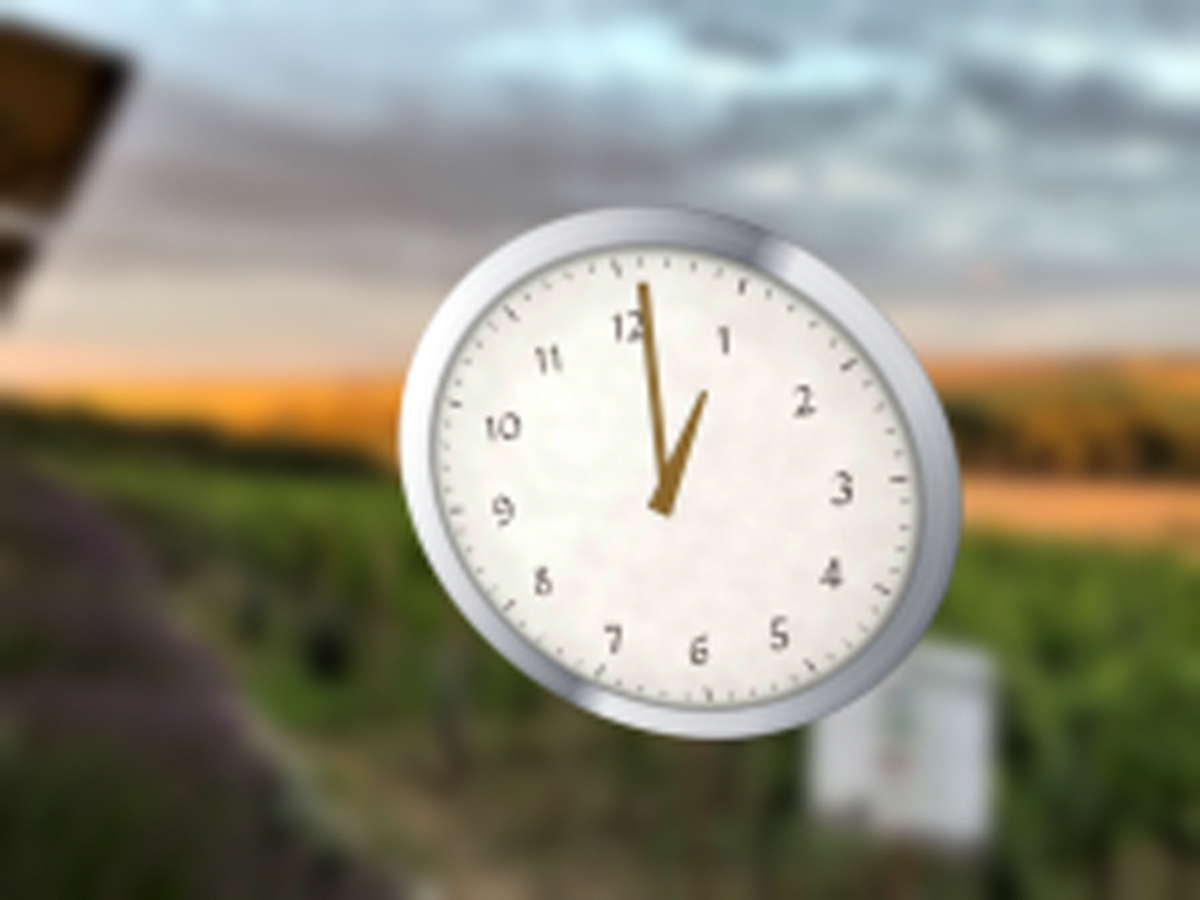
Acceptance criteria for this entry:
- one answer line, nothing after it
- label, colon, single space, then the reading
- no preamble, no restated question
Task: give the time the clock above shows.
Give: 1:01
